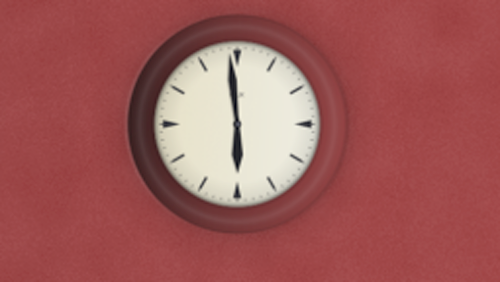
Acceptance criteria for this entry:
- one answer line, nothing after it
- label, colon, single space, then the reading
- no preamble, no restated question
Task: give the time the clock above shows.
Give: 5:59
